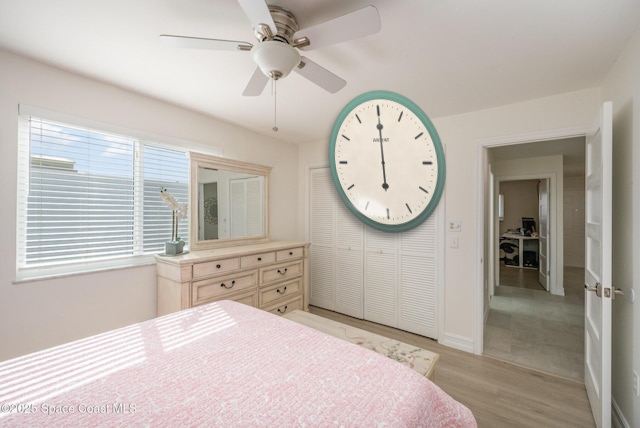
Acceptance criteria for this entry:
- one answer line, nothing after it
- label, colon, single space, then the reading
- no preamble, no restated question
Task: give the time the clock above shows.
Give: 6:00
